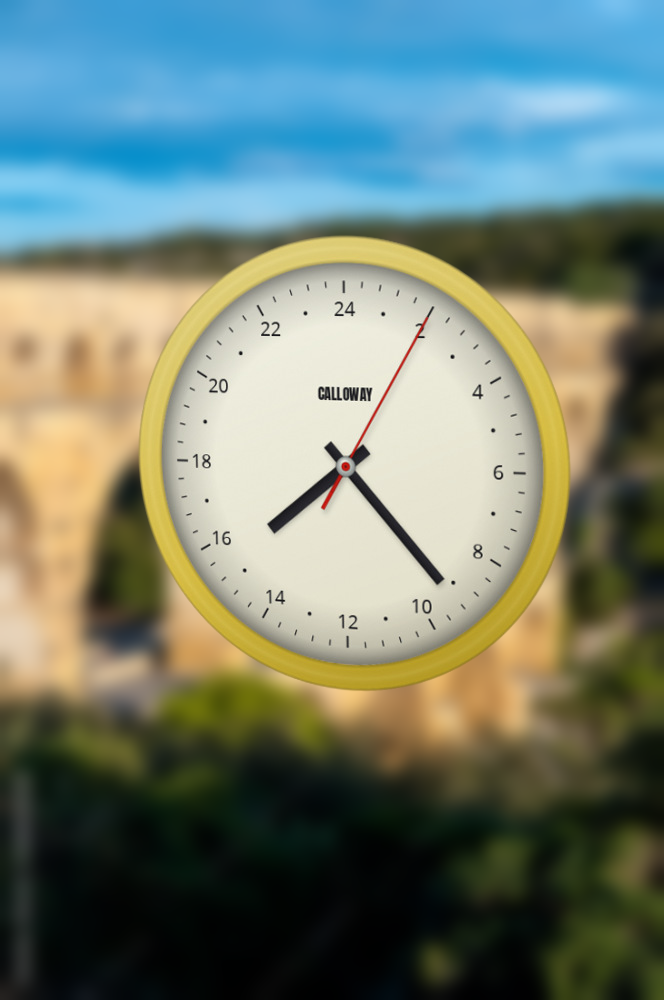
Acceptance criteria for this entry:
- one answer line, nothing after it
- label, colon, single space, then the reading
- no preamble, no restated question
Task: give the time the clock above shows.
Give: 15:23:05
